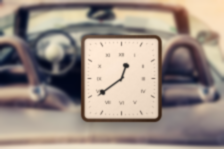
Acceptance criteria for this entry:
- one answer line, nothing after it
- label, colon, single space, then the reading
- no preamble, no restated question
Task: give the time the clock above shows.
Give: 12:39
